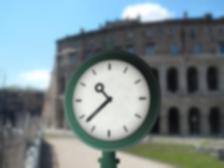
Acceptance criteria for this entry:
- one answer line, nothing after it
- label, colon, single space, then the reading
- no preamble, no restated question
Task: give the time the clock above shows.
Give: 10:38
